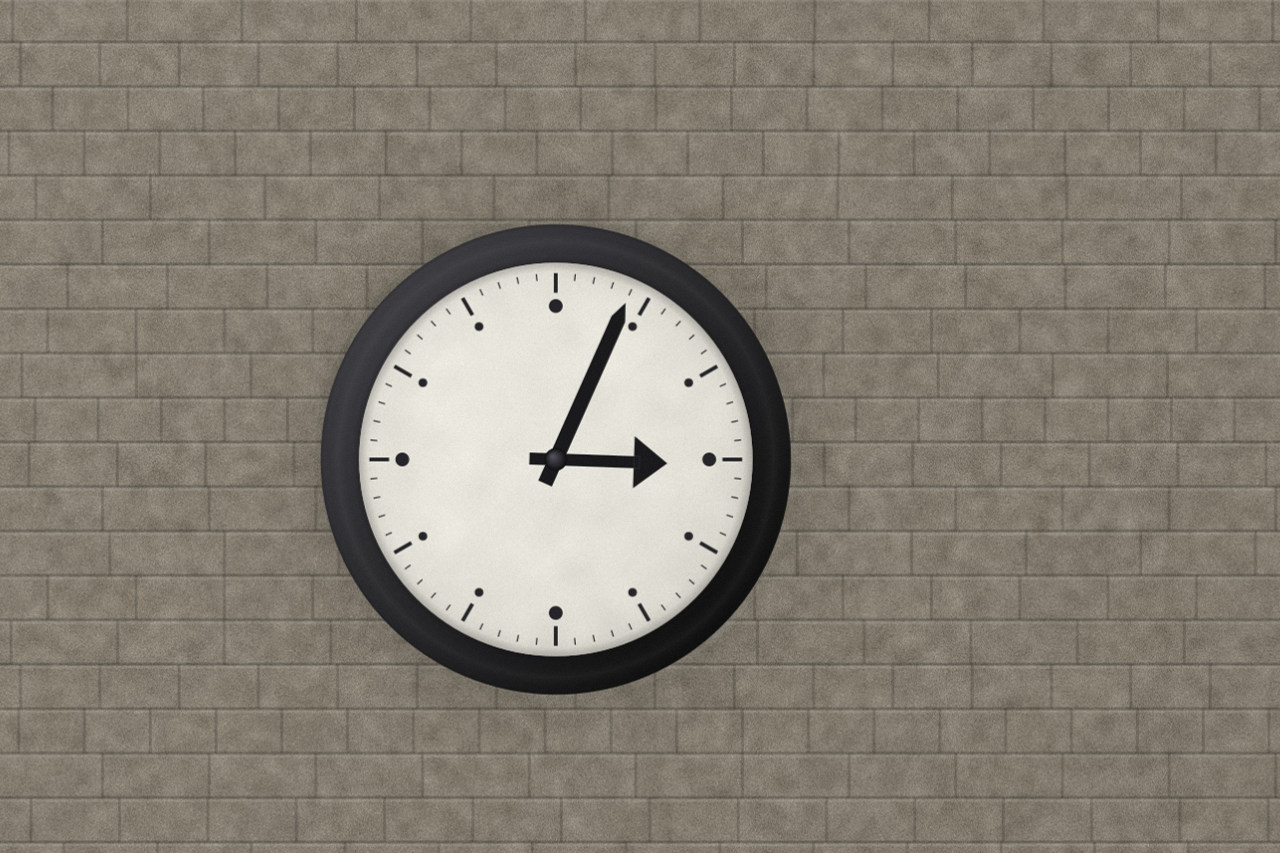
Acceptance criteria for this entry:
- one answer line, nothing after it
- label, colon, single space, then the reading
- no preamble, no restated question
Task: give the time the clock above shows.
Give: 3:04
